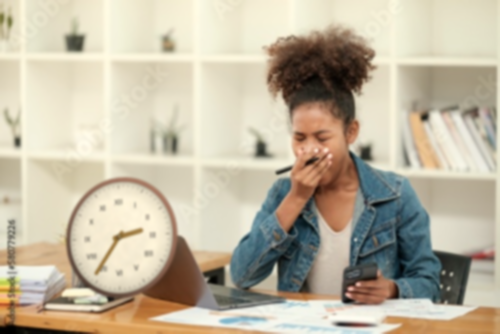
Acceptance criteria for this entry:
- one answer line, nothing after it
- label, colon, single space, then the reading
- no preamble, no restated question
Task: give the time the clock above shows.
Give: 2:36
